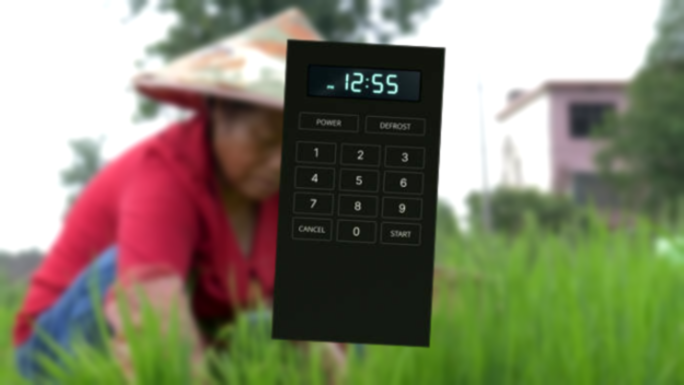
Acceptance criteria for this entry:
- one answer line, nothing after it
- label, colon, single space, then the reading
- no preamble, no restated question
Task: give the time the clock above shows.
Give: 12:55
